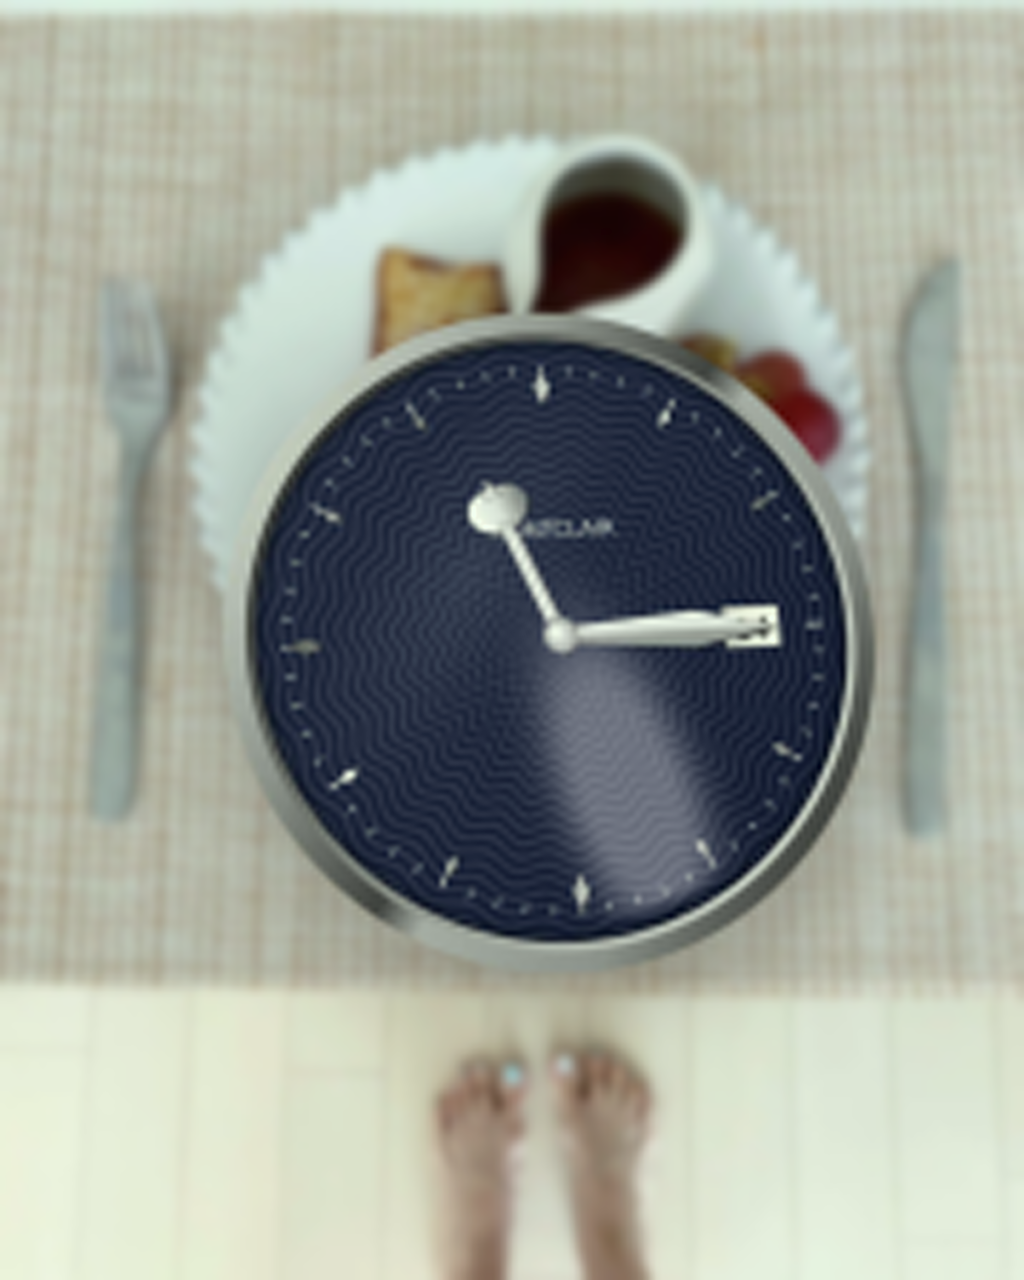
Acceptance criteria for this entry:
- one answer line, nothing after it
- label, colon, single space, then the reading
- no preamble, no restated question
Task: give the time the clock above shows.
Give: 11:15
